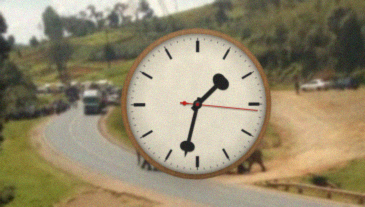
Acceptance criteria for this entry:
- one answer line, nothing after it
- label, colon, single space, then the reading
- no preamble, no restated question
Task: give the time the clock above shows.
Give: 1:32:16
